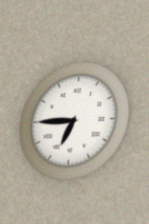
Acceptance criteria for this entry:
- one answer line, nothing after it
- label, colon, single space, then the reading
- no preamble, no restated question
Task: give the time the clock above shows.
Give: 6:45
